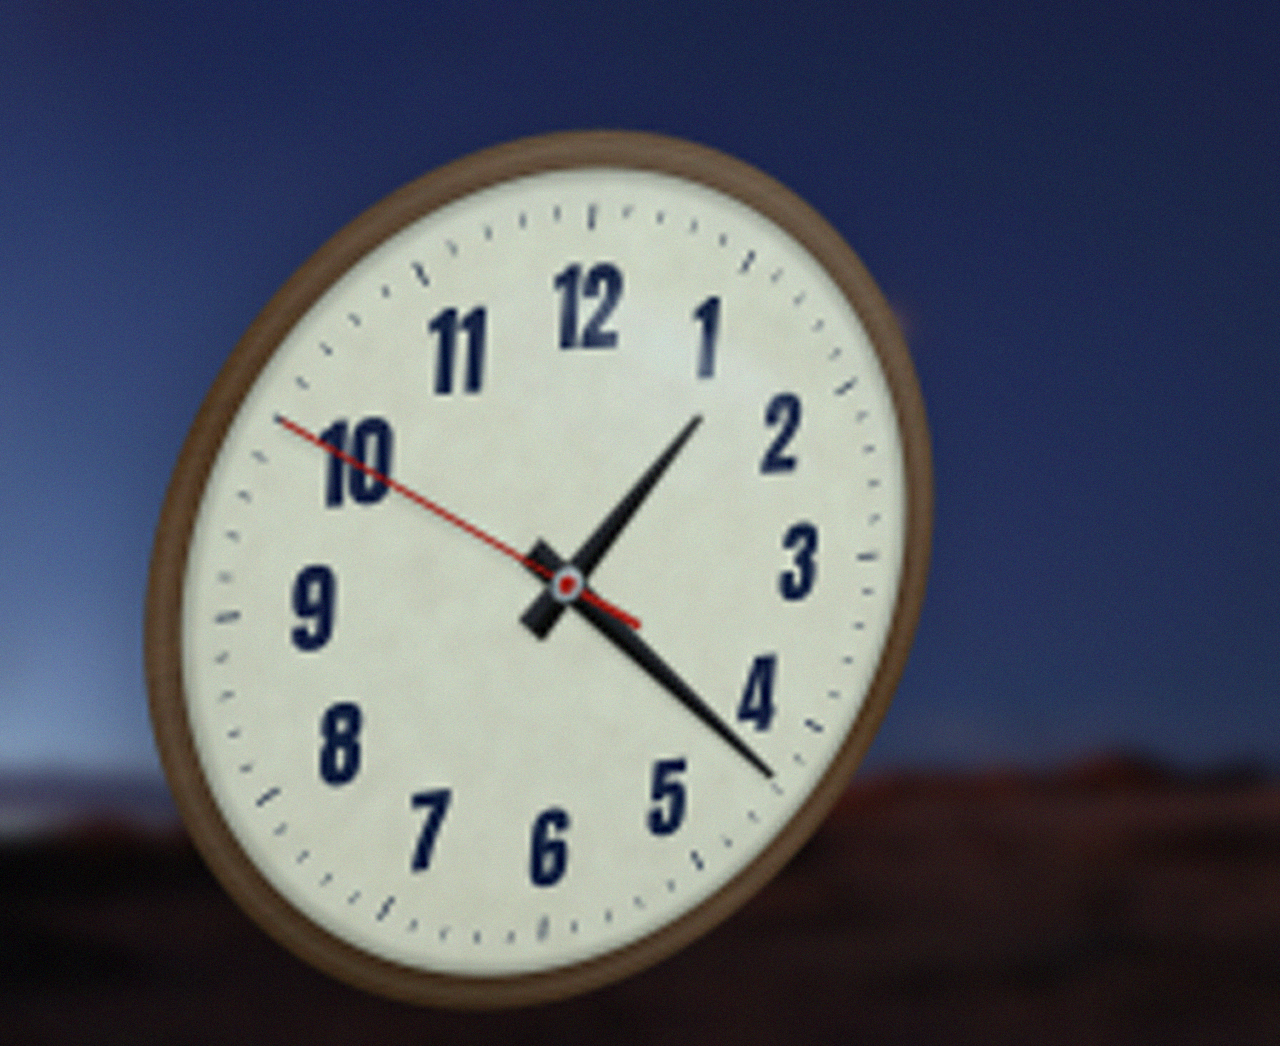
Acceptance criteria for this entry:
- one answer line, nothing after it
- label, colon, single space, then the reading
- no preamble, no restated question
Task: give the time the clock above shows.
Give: 1:21:50
